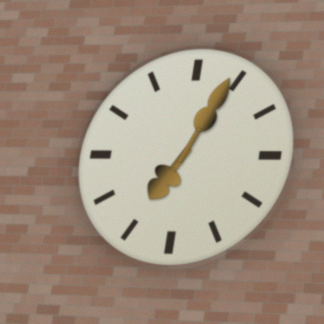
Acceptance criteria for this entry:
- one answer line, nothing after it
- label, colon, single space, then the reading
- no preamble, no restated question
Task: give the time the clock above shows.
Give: 7:04
